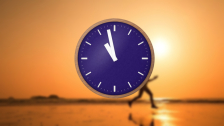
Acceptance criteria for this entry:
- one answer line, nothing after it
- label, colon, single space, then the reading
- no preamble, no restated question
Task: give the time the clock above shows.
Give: 10:58
